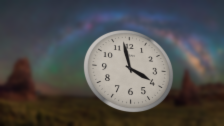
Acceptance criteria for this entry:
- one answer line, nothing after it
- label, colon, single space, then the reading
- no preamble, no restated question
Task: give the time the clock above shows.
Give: 3:58
